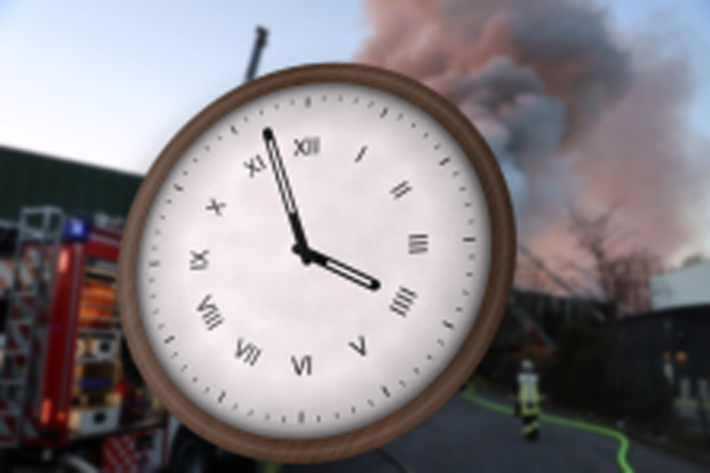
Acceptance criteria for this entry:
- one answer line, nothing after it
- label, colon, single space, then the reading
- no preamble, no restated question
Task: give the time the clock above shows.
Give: 3:57
